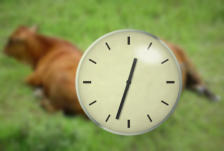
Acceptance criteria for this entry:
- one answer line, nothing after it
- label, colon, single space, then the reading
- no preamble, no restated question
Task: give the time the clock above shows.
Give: 12:33
